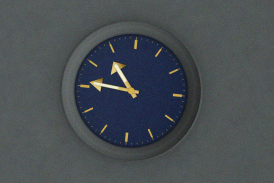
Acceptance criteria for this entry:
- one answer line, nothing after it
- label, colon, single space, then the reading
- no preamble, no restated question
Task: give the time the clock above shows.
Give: 10:46
